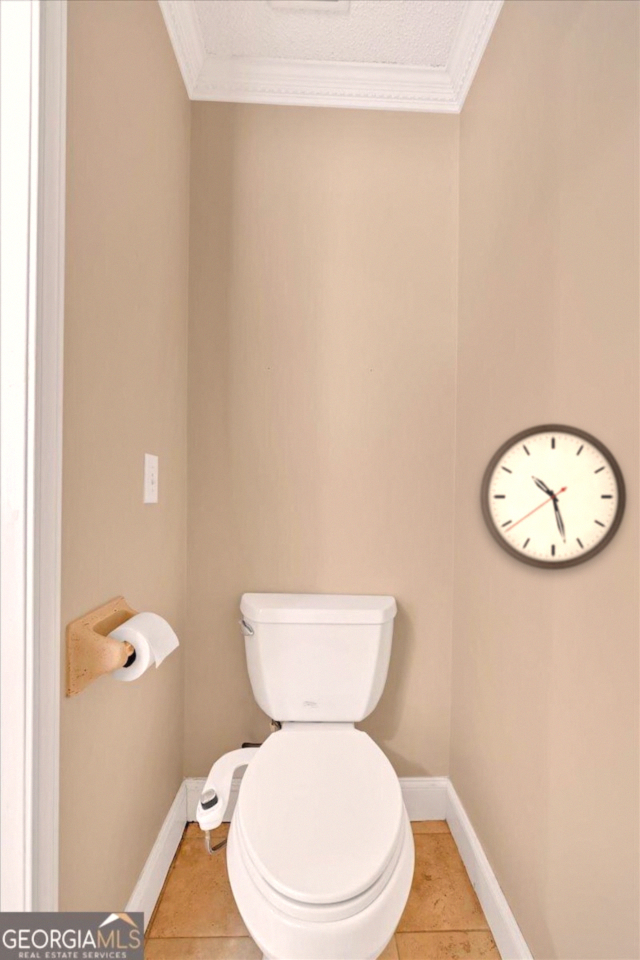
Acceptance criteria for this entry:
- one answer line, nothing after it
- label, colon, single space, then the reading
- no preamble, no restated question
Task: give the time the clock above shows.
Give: 10:27:39
